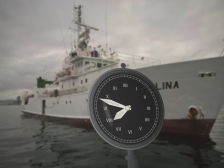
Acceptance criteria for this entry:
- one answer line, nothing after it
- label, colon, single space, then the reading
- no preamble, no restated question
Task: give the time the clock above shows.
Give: 7:48
